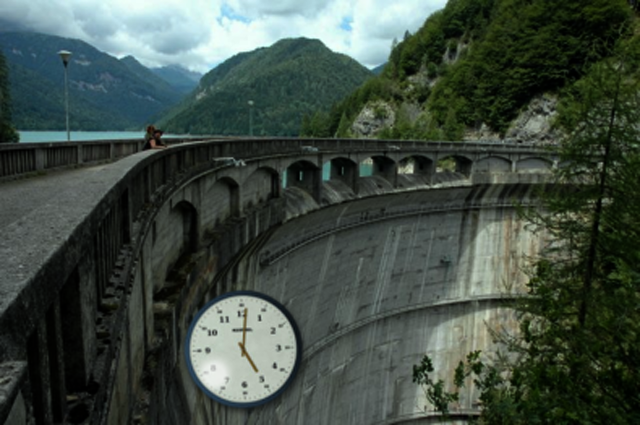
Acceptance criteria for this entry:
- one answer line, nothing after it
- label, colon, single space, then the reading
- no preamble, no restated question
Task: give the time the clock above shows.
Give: 5:01
